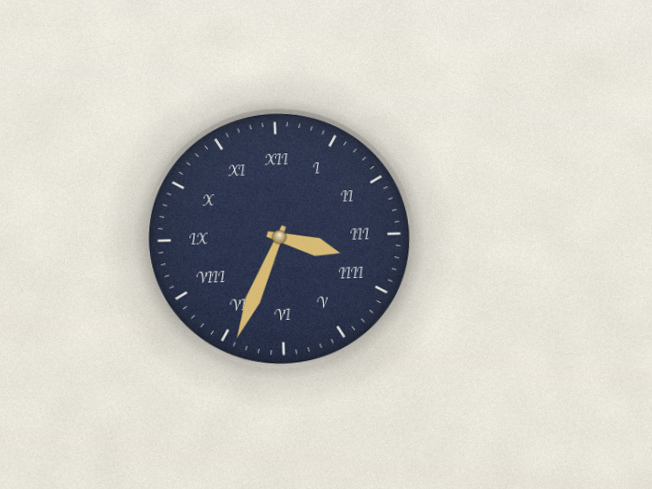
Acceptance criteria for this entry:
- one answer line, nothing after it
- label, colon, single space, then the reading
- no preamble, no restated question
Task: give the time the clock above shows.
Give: 3:34
